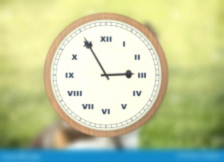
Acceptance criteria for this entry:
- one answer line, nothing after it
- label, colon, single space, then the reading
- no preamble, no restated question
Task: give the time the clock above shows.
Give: 2:55
